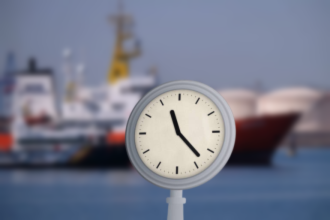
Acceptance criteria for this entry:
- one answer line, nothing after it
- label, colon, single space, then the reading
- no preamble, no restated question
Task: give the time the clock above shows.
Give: 11:23
